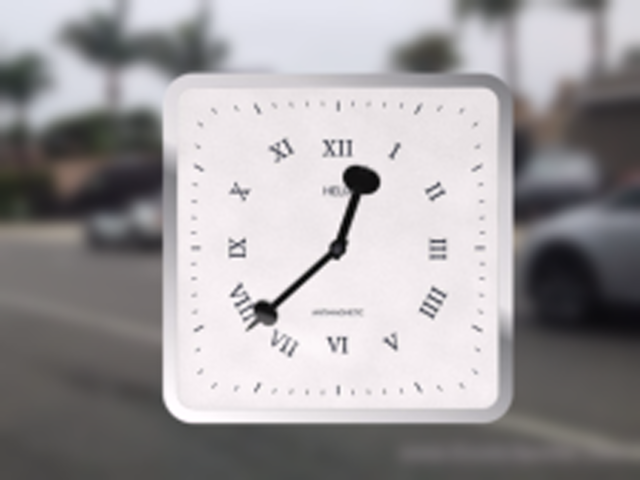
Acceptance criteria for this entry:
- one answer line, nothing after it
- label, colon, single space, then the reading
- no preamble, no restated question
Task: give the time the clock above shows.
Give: 12:38
